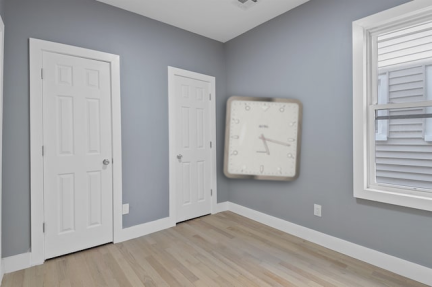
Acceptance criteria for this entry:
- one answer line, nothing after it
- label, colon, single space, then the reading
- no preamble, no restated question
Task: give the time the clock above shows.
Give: 5:17
